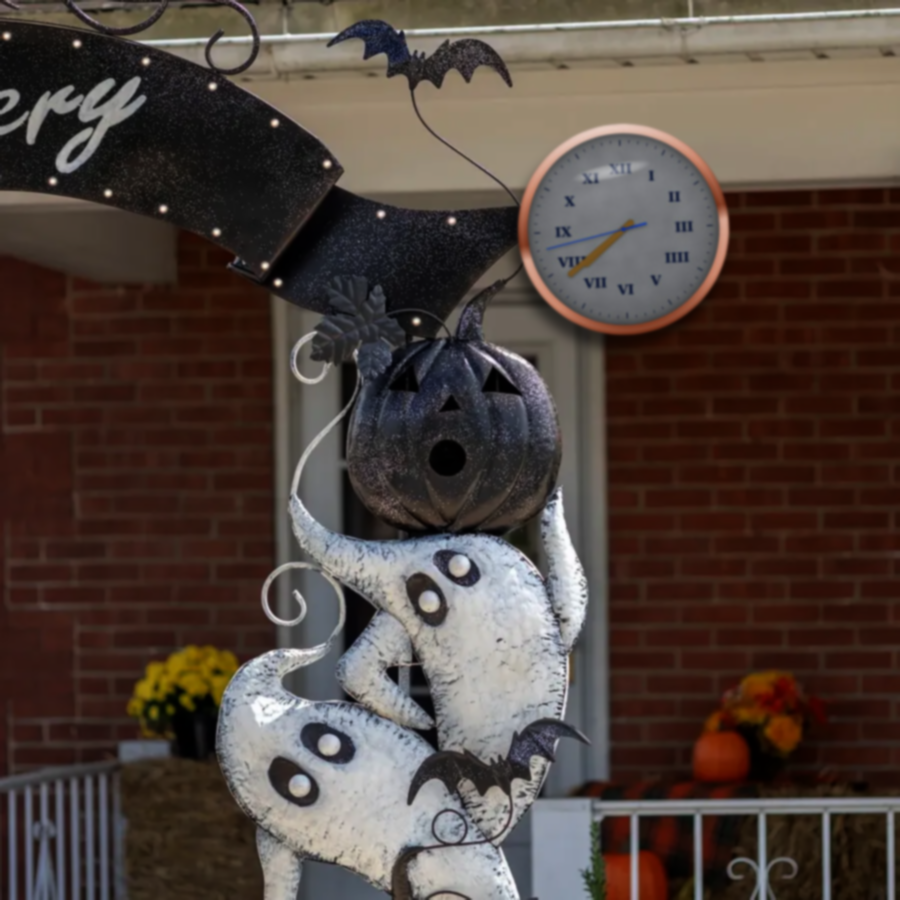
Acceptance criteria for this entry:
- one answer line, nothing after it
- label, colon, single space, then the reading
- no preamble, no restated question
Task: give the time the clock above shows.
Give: 7:38:43
